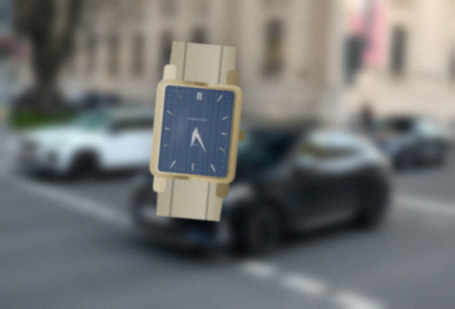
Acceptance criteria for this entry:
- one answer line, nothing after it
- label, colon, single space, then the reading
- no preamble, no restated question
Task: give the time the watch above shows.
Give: 6:25
